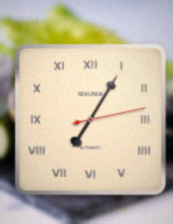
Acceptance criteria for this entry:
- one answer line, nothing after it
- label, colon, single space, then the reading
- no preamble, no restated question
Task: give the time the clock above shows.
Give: 7:05:13
